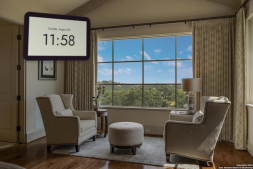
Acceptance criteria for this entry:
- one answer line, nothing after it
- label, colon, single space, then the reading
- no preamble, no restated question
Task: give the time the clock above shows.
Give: 11:58
